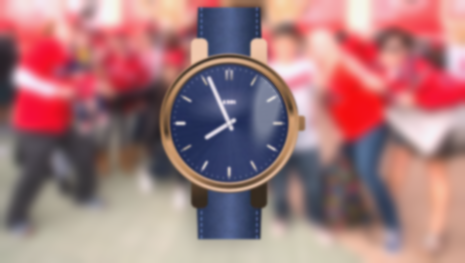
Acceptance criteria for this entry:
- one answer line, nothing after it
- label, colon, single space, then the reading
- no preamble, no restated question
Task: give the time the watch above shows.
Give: 7:56
